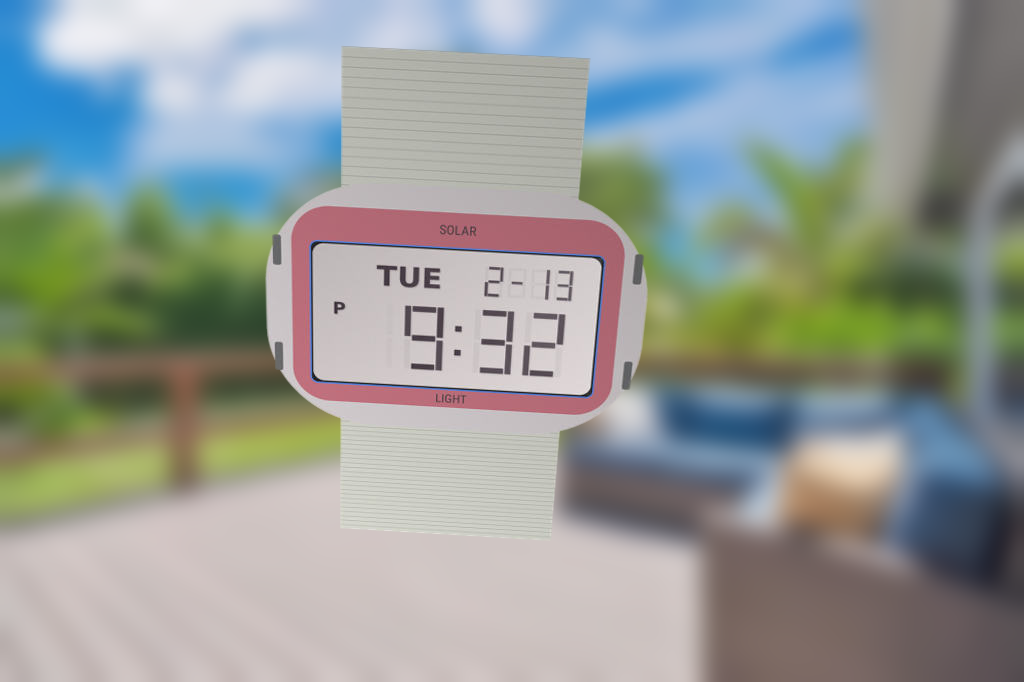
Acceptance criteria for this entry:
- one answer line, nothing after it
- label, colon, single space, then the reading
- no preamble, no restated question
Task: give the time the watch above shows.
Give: 9:32
